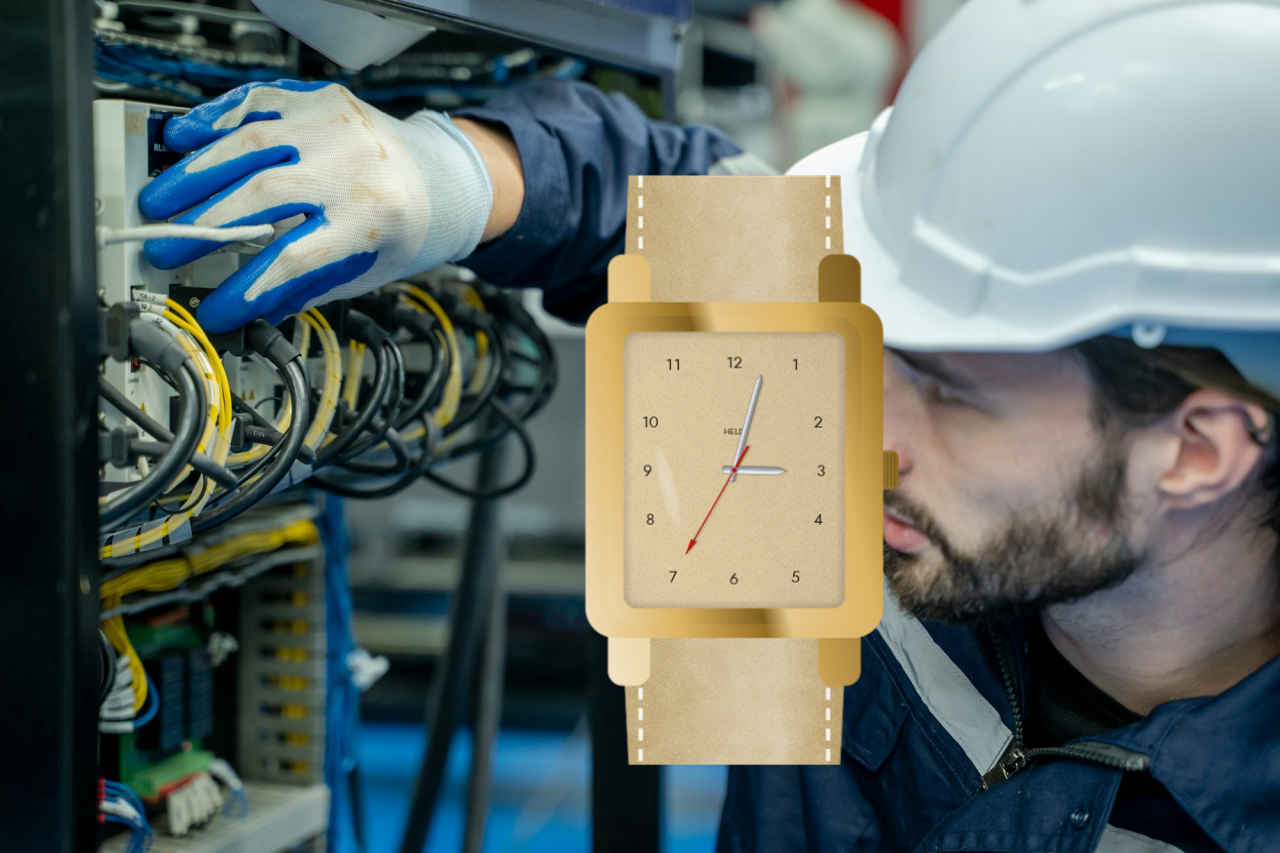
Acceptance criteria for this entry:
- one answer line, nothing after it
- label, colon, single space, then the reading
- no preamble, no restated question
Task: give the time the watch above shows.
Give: 3:02:35
